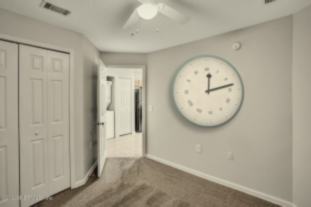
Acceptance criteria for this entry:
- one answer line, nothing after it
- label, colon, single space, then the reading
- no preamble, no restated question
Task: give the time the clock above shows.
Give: 12:13
